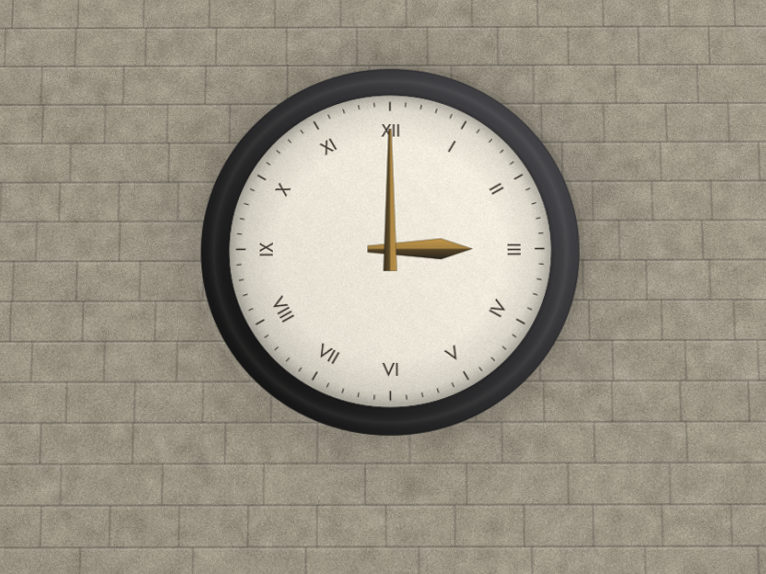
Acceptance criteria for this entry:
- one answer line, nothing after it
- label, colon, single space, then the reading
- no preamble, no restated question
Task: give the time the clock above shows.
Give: 3:00
